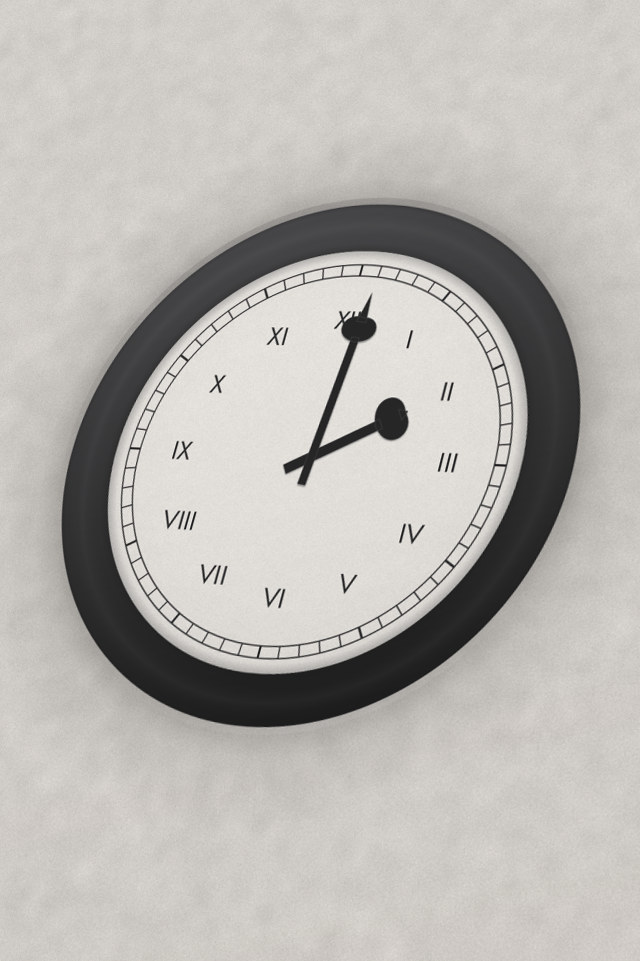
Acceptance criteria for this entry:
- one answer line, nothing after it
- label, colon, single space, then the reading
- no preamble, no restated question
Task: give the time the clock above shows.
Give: 2:01
